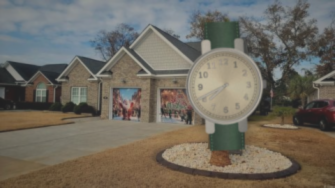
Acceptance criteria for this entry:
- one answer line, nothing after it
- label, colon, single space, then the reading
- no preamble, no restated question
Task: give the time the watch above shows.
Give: 7:41
